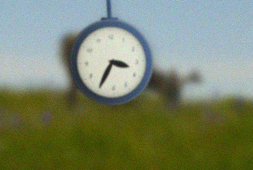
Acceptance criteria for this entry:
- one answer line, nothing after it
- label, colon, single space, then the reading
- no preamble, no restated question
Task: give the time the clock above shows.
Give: 3:35
